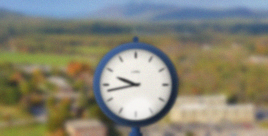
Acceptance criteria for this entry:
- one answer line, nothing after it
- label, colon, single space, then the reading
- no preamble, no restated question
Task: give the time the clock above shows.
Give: 9:43
